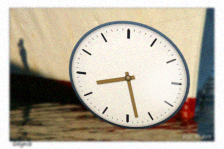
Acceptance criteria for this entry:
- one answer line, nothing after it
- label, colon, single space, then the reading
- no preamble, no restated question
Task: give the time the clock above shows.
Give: 8:28
